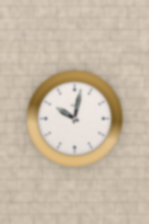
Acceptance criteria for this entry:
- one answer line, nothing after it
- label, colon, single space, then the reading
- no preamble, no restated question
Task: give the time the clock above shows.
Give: 10:02
